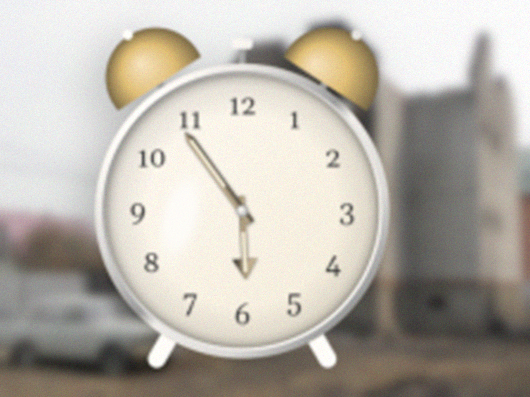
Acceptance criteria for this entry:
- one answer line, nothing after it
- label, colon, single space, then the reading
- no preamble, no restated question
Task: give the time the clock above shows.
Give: 5:54
